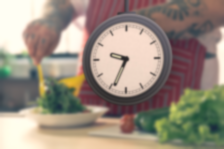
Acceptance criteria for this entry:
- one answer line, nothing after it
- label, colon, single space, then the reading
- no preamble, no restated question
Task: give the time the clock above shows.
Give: 9:34
